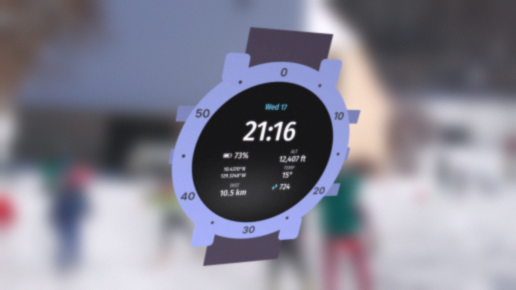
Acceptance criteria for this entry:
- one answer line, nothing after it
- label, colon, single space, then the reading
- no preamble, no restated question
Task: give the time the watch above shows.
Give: 21:16
